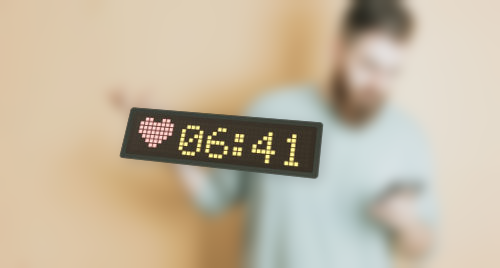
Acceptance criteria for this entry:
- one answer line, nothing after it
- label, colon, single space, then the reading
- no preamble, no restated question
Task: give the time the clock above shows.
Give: 6:41
